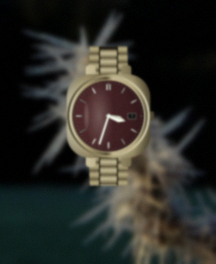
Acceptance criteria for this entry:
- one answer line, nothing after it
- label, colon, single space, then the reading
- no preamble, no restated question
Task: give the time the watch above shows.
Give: 3:33
